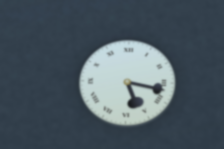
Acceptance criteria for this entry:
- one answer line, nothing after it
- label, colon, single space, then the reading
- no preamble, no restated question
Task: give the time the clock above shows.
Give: 5:17
